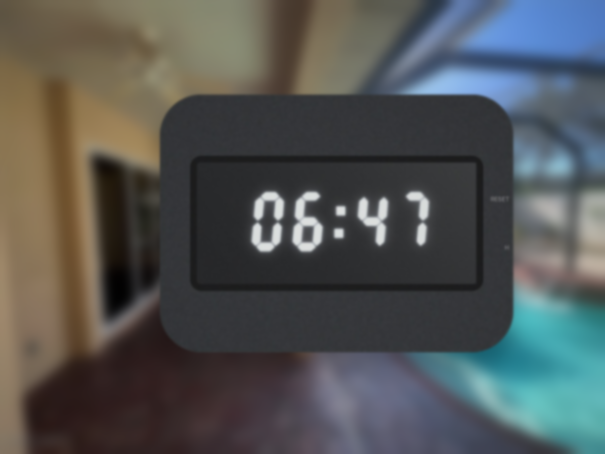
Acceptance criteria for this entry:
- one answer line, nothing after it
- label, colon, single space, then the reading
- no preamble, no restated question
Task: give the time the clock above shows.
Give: 6:47
